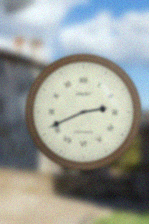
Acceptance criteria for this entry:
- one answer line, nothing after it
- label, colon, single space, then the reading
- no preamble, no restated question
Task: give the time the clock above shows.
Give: 2:41
